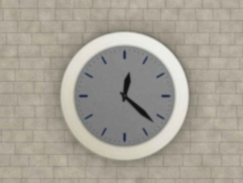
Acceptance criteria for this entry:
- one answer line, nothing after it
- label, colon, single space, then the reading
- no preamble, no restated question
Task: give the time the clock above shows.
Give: 12:22
